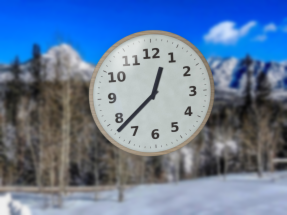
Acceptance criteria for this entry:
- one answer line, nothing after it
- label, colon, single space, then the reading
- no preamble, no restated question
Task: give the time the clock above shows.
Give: 12:38
